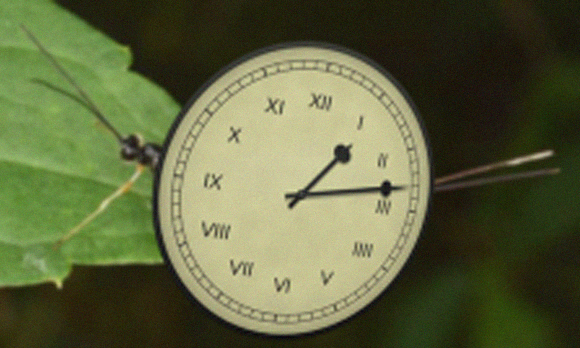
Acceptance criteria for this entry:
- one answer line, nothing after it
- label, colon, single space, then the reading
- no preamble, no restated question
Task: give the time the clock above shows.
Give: 1:13
